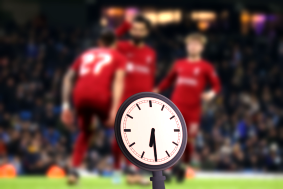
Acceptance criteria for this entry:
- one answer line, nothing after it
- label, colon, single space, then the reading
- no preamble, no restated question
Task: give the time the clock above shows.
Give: 6:30
